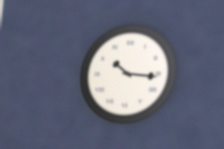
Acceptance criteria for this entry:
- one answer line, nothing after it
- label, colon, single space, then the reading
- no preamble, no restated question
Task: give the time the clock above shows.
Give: 10:16
